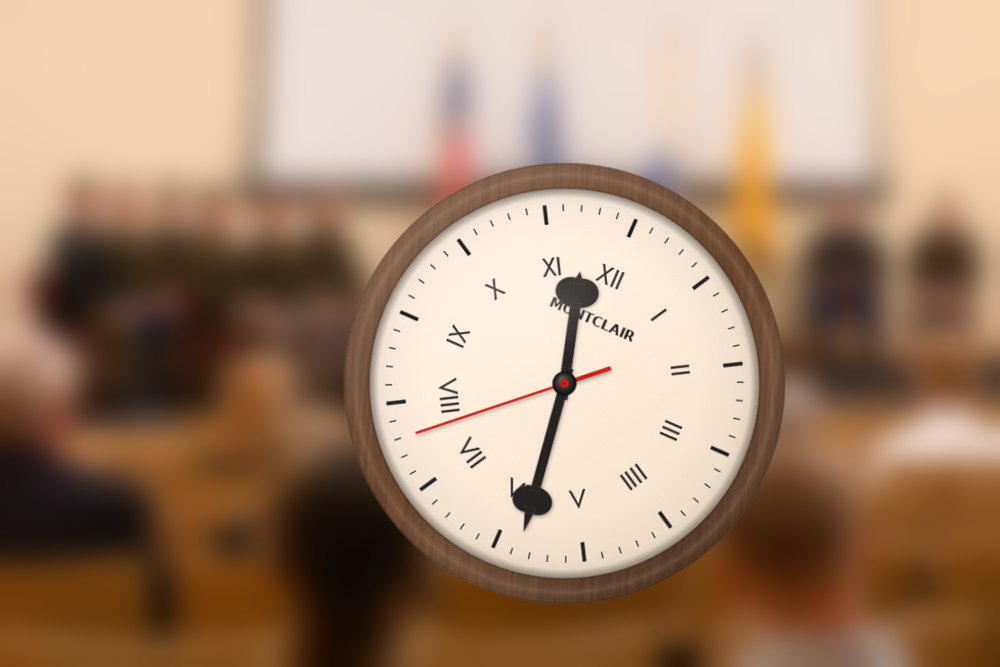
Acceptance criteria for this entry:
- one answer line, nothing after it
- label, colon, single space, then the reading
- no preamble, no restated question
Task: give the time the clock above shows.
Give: 11:28:38
